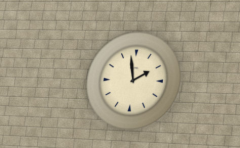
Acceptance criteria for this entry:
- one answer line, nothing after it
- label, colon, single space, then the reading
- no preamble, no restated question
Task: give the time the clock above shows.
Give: 1:58
